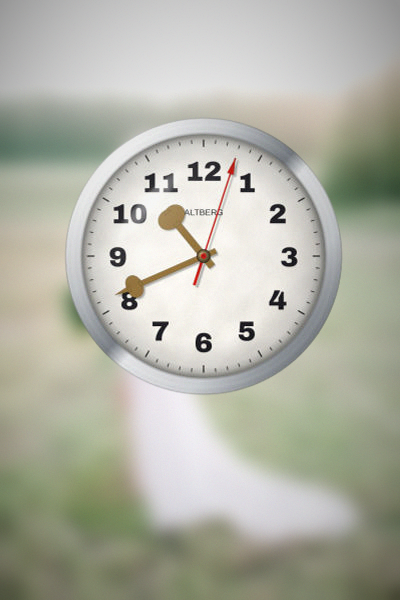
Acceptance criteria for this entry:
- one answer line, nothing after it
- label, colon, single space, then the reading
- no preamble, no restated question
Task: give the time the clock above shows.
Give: 10:41:03
